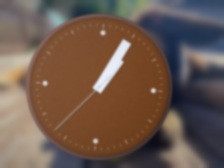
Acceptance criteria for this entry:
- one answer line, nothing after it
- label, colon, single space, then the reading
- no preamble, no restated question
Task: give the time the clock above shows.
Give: 1:04:37
